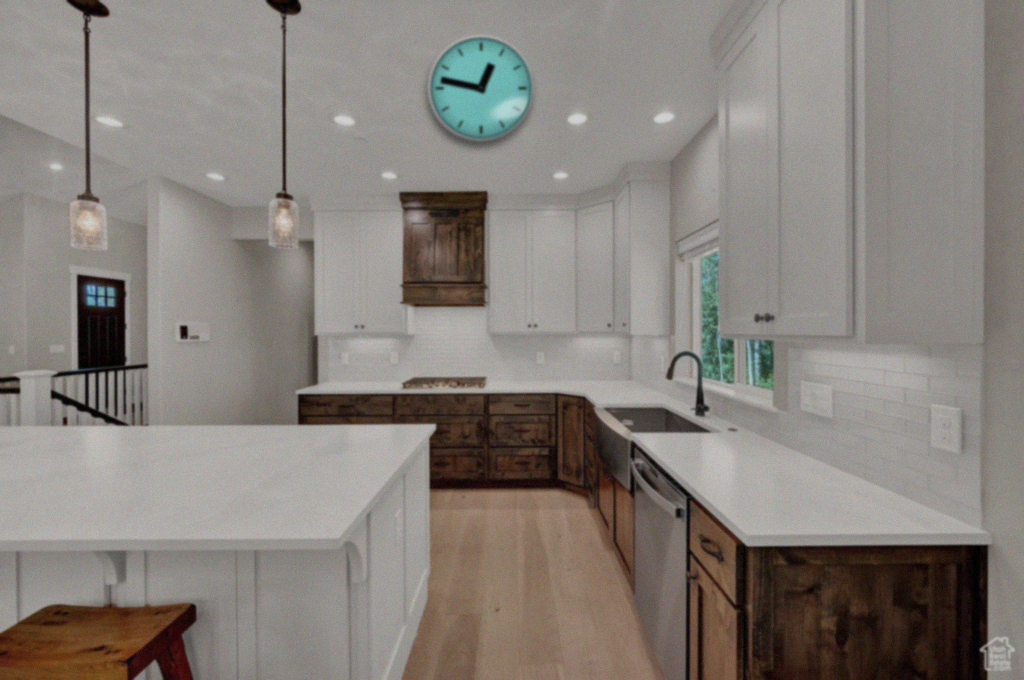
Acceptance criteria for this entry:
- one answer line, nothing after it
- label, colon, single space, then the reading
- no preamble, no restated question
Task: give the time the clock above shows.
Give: 12:47
